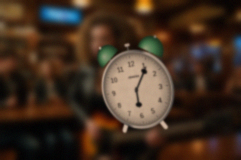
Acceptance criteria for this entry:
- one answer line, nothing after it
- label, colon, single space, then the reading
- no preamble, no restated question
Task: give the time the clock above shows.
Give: 6:06
